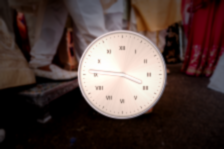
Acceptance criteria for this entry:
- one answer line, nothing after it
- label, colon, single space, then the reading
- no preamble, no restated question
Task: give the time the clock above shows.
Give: 3:46
